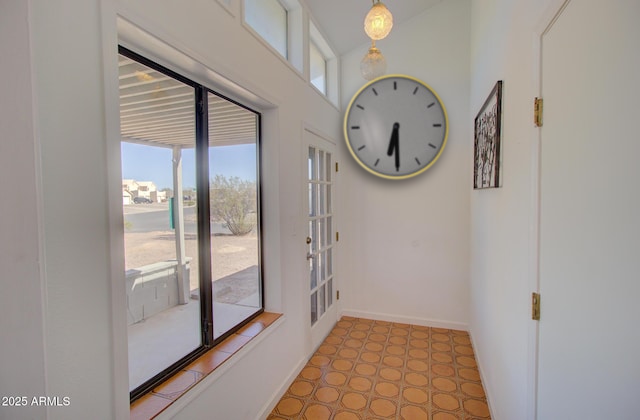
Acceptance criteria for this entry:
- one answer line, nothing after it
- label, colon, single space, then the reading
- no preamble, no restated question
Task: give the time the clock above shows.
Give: 6:30
